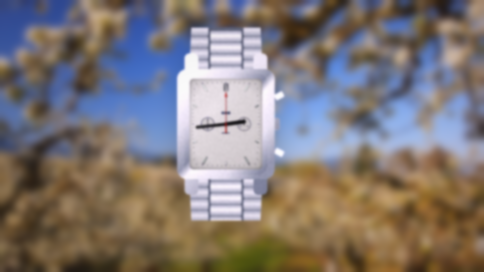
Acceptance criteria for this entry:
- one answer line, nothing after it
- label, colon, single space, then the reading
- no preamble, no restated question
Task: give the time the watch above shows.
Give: 2:44
